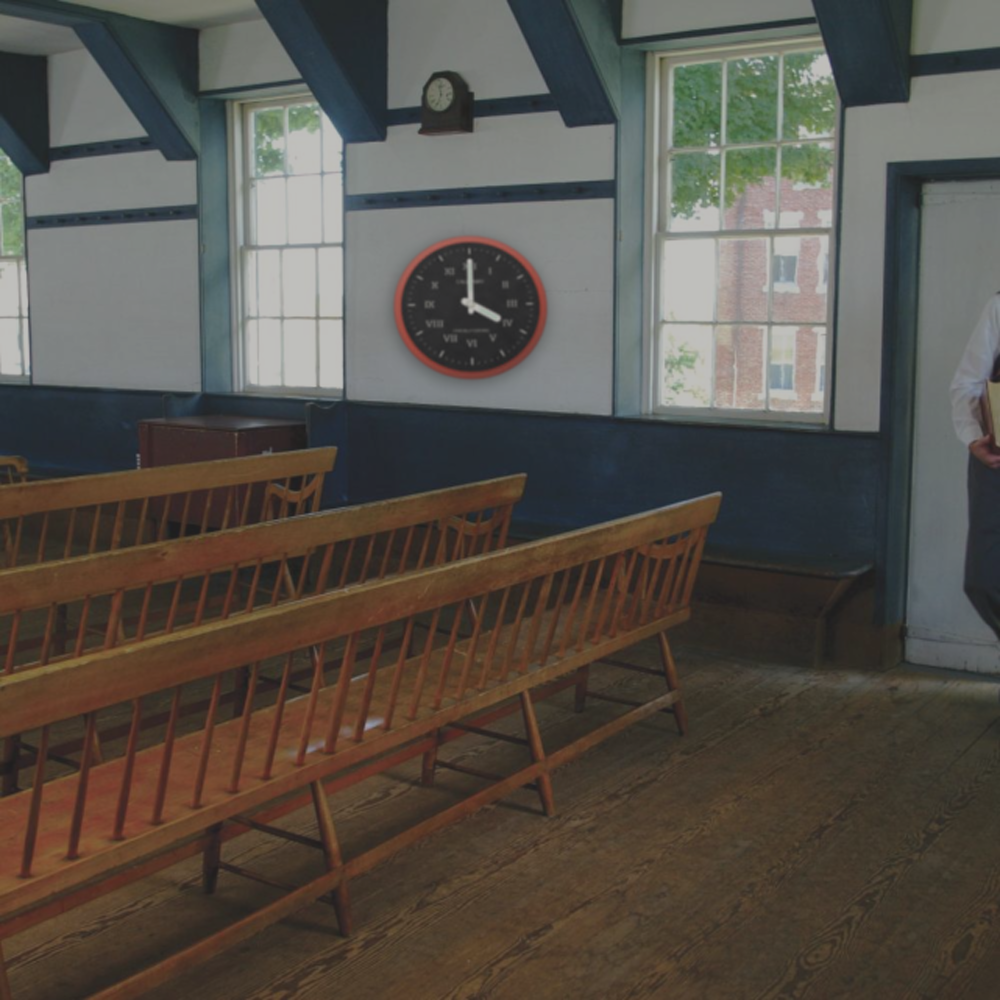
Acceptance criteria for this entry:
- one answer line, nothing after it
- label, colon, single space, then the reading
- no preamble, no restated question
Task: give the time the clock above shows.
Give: 4:00
